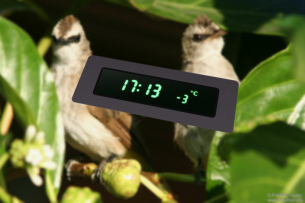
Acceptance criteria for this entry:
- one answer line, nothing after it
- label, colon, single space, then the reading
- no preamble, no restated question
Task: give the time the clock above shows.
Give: 17:13
